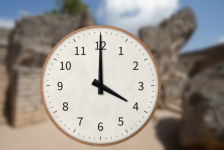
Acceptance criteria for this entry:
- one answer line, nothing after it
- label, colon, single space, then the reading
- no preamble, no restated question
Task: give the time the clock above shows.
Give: 4:00
